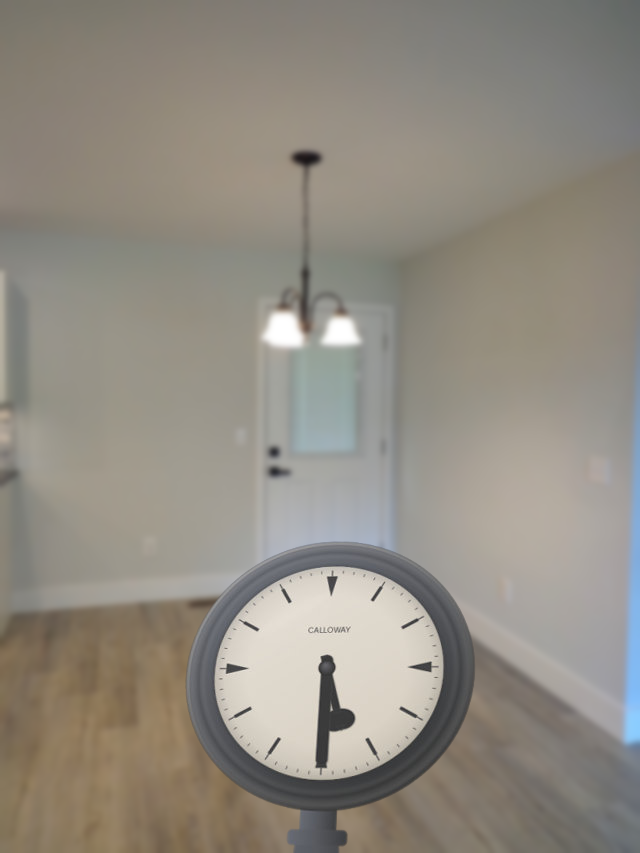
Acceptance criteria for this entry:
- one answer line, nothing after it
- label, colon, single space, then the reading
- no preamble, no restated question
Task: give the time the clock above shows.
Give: 5:30
